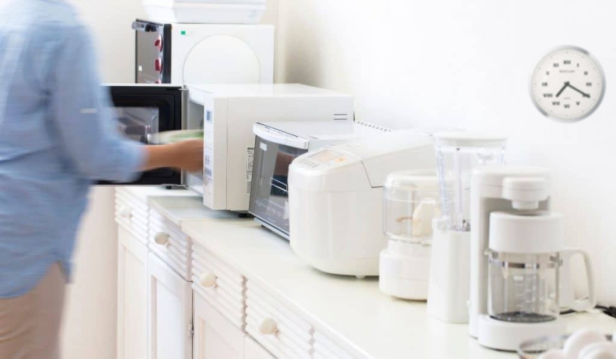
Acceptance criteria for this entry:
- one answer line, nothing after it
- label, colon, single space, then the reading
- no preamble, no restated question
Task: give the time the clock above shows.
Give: 7:20
